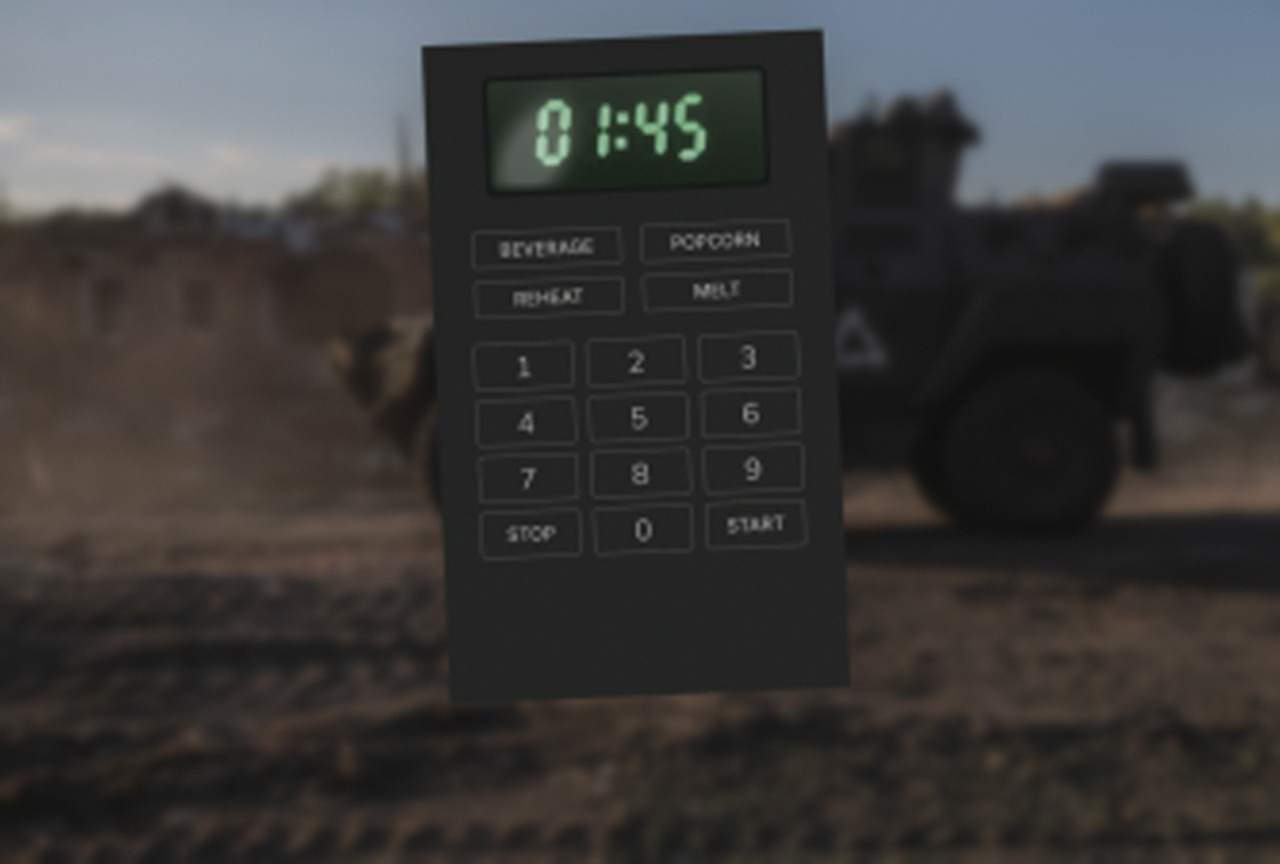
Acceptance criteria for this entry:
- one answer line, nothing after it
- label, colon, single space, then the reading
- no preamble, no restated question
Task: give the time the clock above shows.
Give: 1:45
